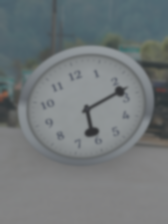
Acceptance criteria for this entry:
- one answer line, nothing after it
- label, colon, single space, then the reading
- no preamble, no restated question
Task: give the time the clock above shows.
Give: 6:13
